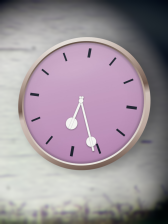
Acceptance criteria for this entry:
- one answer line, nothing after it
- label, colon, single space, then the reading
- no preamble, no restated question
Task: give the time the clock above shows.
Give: 6:26
